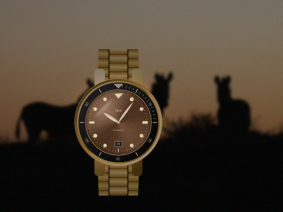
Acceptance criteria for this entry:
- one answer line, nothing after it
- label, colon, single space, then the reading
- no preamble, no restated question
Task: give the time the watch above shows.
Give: 10:06
